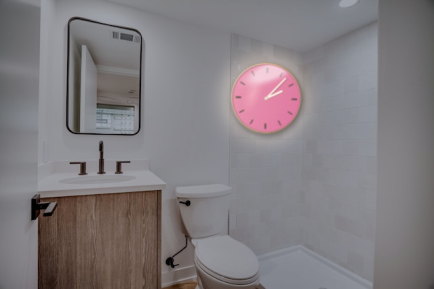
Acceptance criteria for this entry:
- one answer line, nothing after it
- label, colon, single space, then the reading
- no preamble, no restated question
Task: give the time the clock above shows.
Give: 2:07
